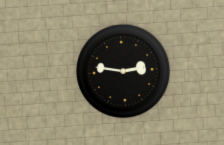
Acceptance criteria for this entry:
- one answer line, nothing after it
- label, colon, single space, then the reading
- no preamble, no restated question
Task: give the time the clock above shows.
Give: 2:47
